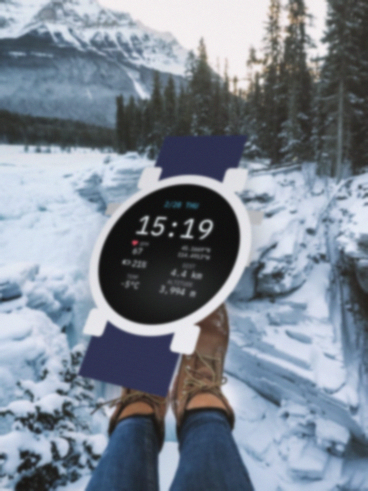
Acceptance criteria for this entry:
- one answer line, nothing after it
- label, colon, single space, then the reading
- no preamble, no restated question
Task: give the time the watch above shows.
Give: 15:19
